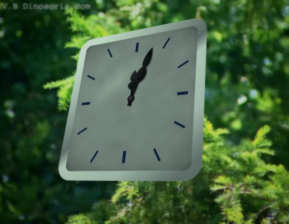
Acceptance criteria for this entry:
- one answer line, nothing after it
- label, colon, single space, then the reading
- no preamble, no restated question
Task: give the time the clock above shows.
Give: 12:03
